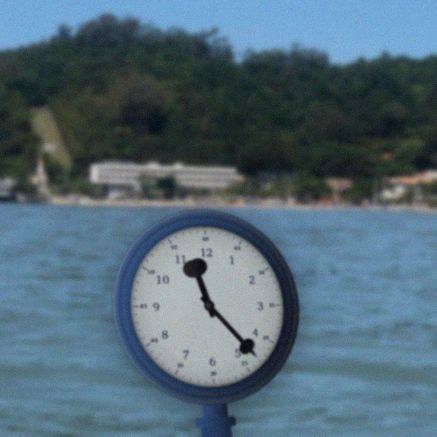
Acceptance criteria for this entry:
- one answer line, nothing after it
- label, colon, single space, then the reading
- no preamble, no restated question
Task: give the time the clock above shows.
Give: 11:23
